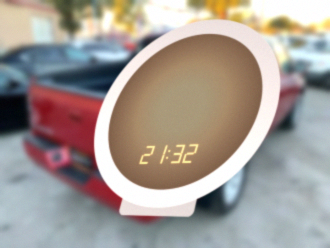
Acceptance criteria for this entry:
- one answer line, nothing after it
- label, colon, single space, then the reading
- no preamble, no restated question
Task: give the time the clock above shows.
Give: 21:32
